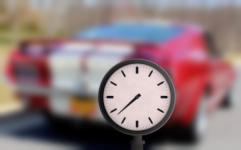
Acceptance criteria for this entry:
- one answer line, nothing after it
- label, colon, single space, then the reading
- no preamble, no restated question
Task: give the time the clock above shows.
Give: 7:38
